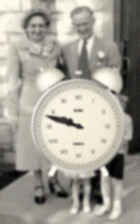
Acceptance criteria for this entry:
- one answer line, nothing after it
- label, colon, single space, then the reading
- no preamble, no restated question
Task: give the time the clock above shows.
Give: 9:48
